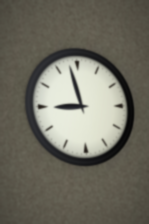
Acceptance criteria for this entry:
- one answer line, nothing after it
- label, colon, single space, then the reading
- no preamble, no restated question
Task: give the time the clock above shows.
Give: 8:58
